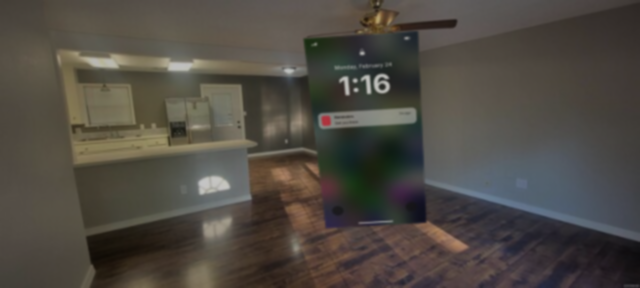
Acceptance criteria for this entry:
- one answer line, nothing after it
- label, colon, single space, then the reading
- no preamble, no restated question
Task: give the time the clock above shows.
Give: 1:16
